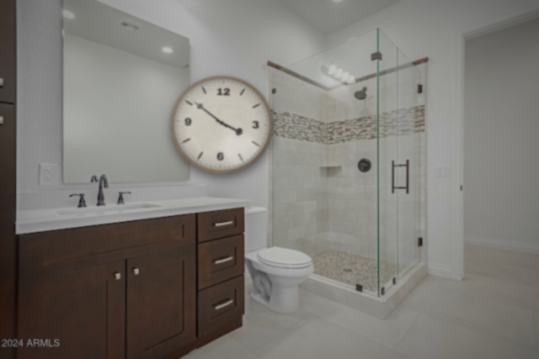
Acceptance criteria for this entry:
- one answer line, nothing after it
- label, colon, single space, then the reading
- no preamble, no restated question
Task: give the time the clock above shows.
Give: 3:51
